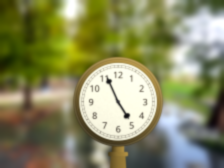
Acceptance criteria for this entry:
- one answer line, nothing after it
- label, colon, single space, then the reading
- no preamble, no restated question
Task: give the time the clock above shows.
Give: 4:56
